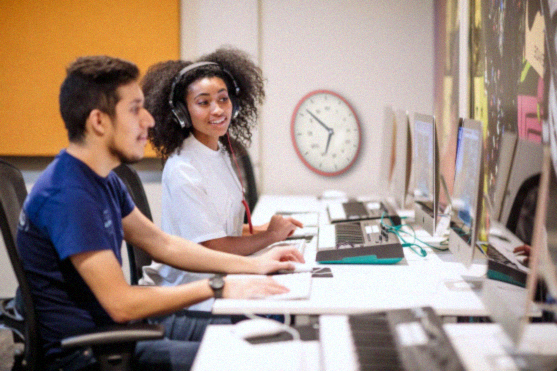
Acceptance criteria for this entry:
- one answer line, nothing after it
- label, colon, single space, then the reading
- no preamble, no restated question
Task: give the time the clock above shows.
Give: 6:52
